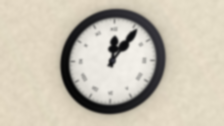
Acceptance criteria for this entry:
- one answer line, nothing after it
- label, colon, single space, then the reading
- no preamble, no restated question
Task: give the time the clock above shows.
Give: 12:06
